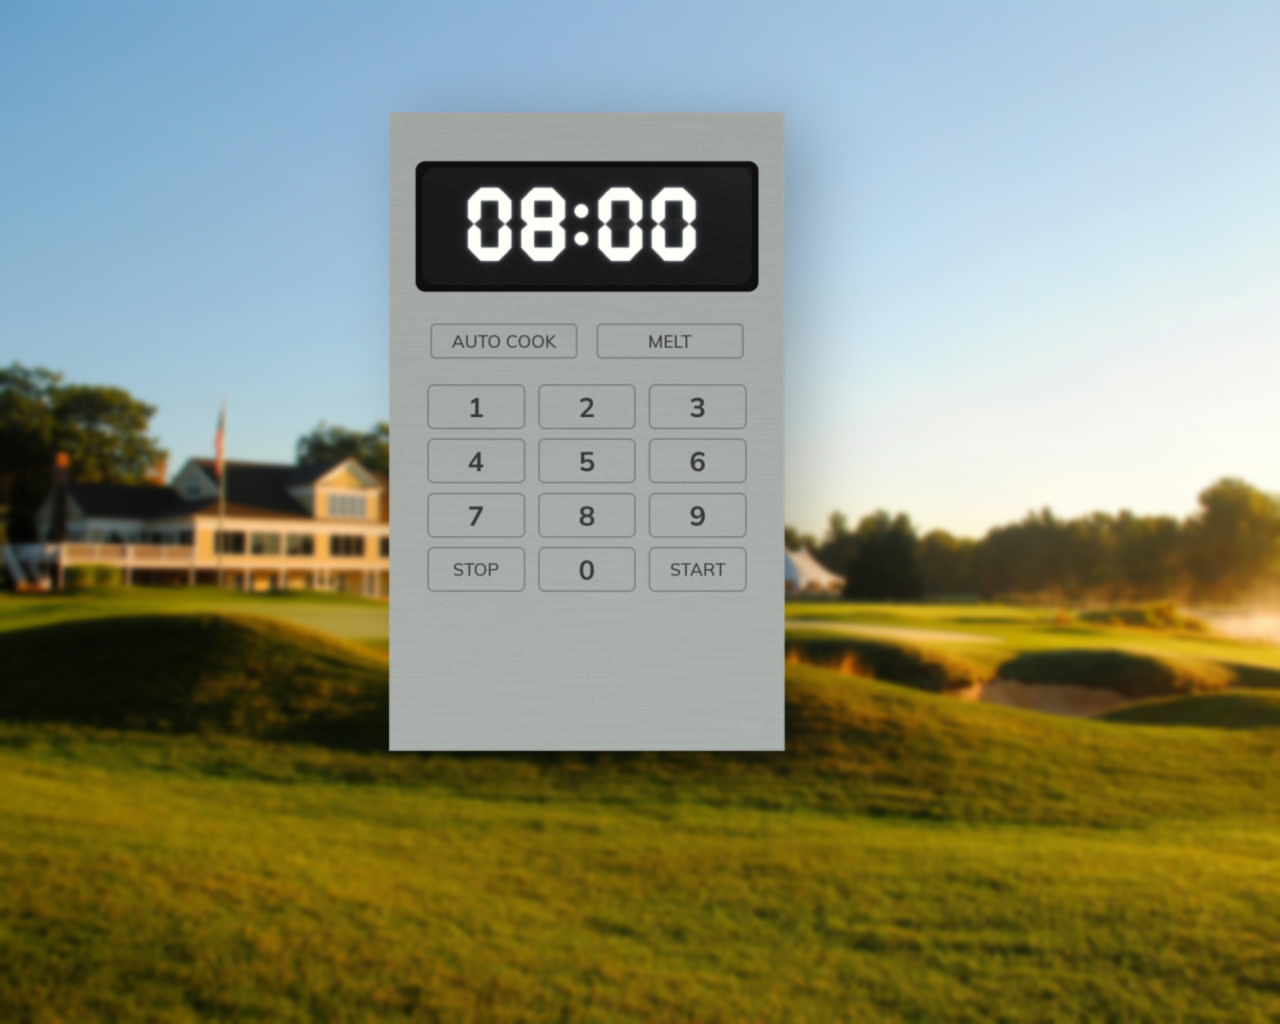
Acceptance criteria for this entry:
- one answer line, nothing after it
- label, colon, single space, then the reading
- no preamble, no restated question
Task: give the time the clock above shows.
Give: 8:00
